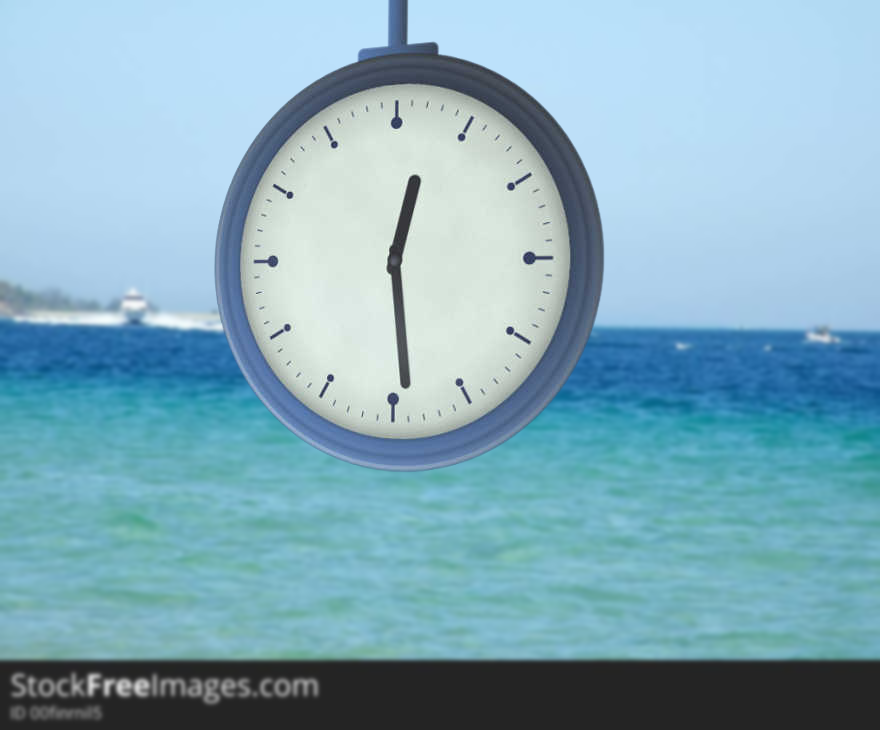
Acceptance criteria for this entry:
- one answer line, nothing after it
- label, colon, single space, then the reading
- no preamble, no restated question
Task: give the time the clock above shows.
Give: 12:29
